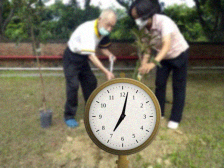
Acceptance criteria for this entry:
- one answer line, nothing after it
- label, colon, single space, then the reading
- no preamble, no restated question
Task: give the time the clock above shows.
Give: 7:02
